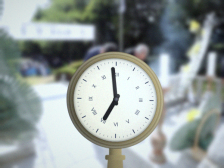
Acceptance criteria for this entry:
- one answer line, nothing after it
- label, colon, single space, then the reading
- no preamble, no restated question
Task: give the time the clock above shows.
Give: 6:59
